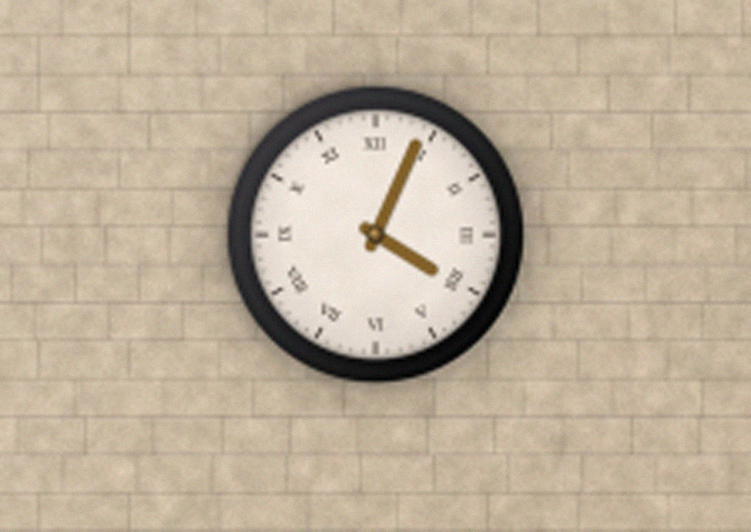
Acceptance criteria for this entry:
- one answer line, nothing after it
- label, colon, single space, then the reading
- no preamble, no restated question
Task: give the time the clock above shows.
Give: 4:04
